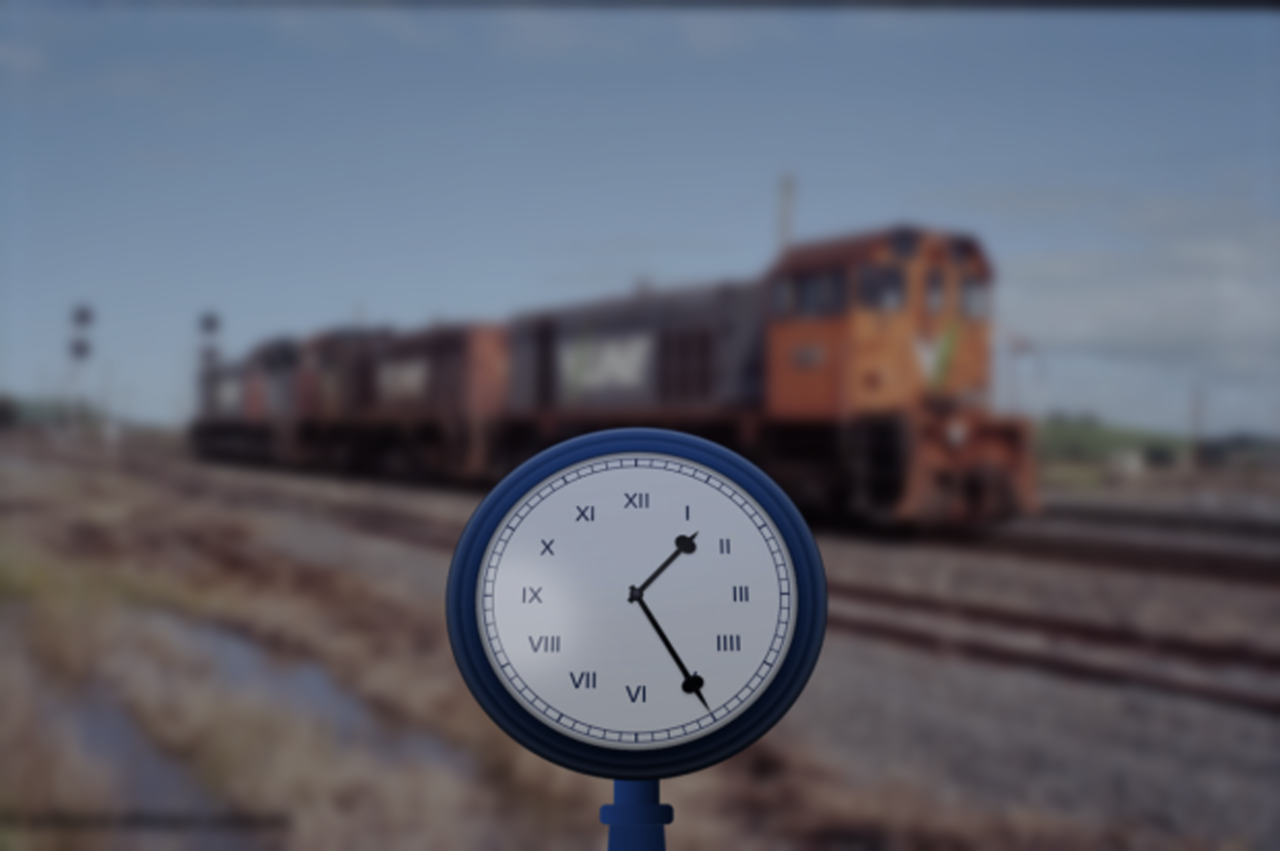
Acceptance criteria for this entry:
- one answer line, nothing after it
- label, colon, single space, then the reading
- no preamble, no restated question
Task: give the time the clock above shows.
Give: 1:25
